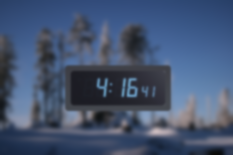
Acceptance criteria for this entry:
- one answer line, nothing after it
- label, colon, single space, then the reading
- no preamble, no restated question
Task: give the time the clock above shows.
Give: 4:16
